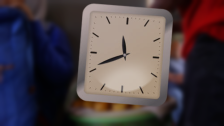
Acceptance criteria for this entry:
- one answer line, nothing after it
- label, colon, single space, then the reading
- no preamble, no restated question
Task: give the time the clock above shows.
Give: 11:41
